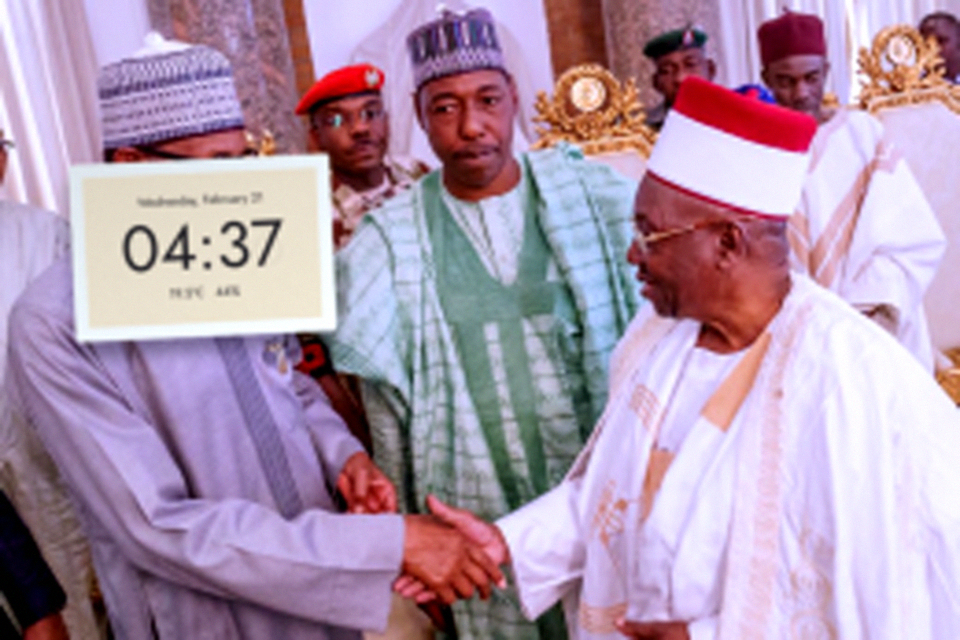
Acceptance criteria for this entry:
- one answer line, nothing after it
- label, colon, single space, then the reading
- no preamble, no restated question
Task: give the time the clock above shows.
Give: 4:37
